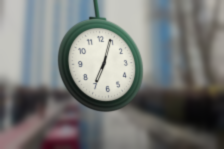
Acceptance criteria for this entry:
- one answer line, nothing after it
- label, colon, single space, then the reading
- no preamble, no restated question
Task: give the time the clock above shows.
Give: 7:04
